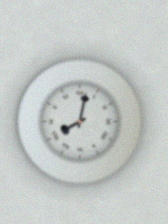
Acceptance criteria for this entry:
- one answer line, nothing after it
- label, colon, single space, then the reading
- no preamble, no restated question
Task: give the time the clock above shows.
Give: 8:02
